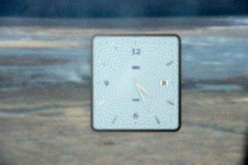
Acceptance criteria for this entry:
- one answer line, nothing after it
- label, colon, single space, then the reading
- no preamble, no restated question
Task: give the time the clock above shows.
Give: 4:26
